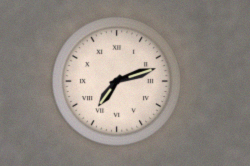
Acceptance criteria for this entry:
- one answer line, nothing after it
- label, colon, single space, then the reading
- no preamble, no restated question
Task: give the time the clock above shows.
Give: 7:12
